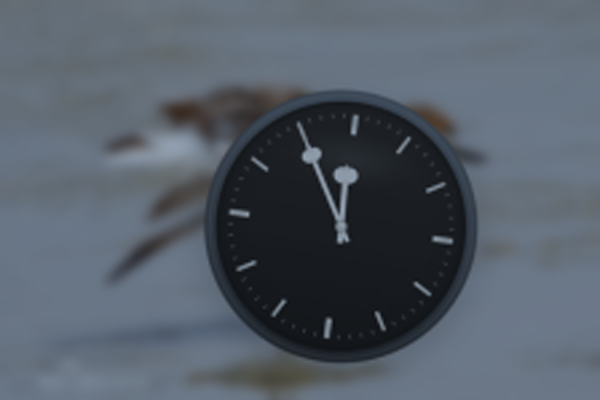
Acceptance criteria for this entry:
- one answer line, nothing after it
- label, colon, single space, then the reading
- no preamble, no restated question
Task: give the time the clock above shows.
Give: 11:55
